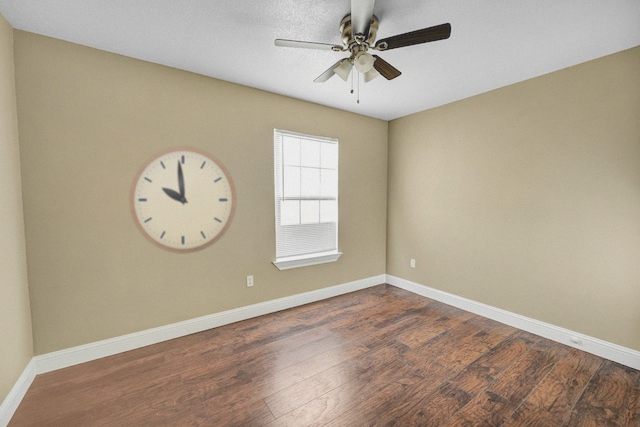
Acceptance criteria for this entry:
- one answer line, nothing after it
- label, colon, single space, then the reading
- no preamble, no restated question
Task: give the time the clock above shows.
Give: 9:59
